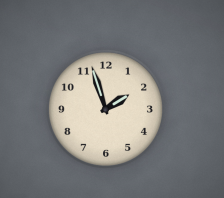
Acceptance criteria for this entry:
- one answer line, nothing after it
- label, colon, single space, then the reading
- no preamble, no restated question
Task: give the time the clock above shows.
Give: 1:57
